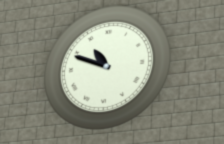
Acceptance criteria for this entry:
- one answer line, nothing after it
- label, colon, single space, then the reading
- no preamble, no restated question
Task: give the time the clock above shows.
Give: 10:49
